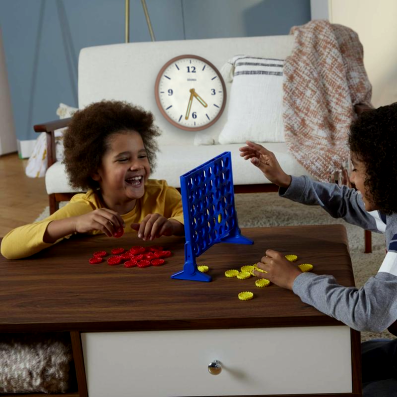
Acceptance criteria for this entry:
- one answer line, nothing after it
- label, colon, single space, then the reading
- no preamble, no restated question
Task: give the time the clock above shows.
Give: 4:33
